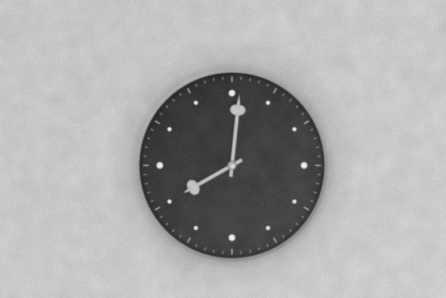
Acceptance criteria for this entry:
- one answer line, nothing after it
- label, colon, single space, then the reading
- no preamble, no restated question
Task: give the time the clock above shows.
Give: 8:01
